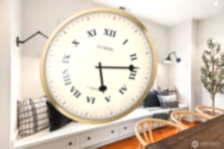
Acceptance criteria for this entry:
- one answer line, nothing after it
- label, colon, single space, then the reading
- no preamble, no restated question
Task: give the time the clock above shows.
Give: 5:13
